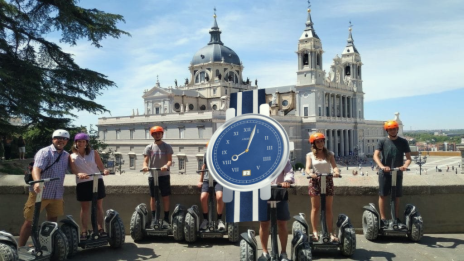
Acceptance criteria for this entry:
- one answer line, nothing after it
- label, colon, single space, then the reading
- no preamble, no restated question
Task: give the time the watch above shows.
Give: 8:03
